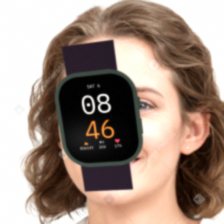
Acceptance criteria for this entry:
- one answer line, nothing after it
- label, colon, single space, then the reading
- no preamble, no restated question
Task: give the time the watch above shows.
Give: 8:46
